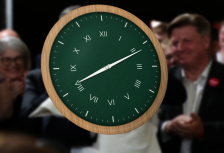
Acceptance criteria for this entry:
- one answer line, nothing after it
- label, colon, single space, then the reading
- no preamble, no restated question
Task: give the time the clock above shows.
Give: 8:11
